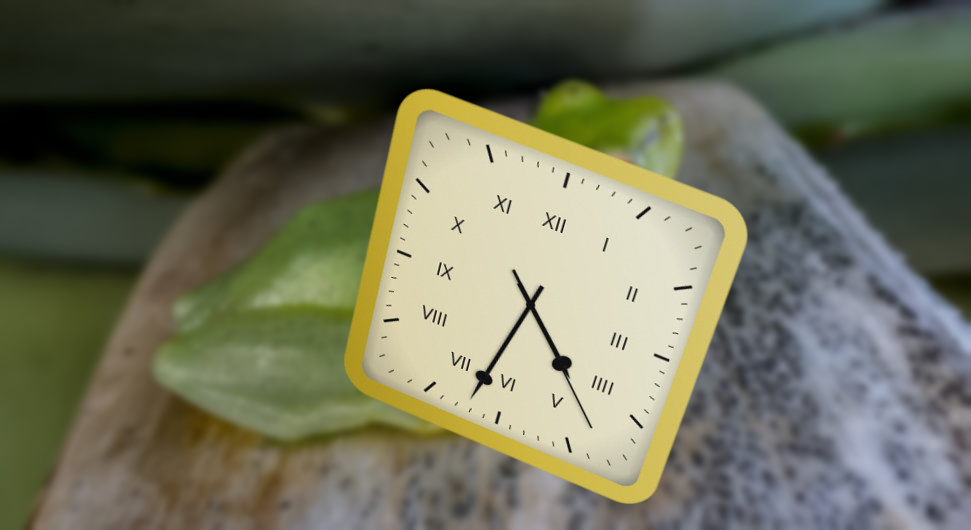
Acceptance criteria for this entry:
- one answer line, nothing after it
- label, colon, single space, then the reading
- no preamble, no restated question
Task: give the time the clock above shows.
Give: 4:32:23
